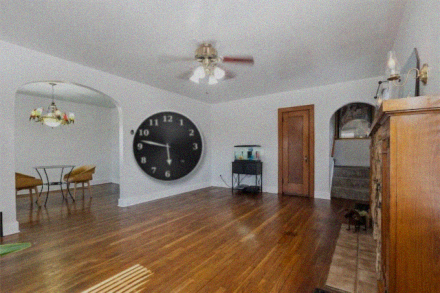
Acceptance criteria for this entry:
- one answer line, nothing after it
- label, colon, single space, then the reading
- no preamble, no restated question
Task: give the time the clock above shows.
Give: 5:47
